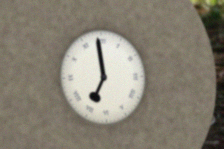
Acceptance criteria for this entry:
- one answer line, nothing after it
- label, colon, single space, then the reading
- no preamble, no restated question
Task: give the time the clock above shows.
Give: 6:59
